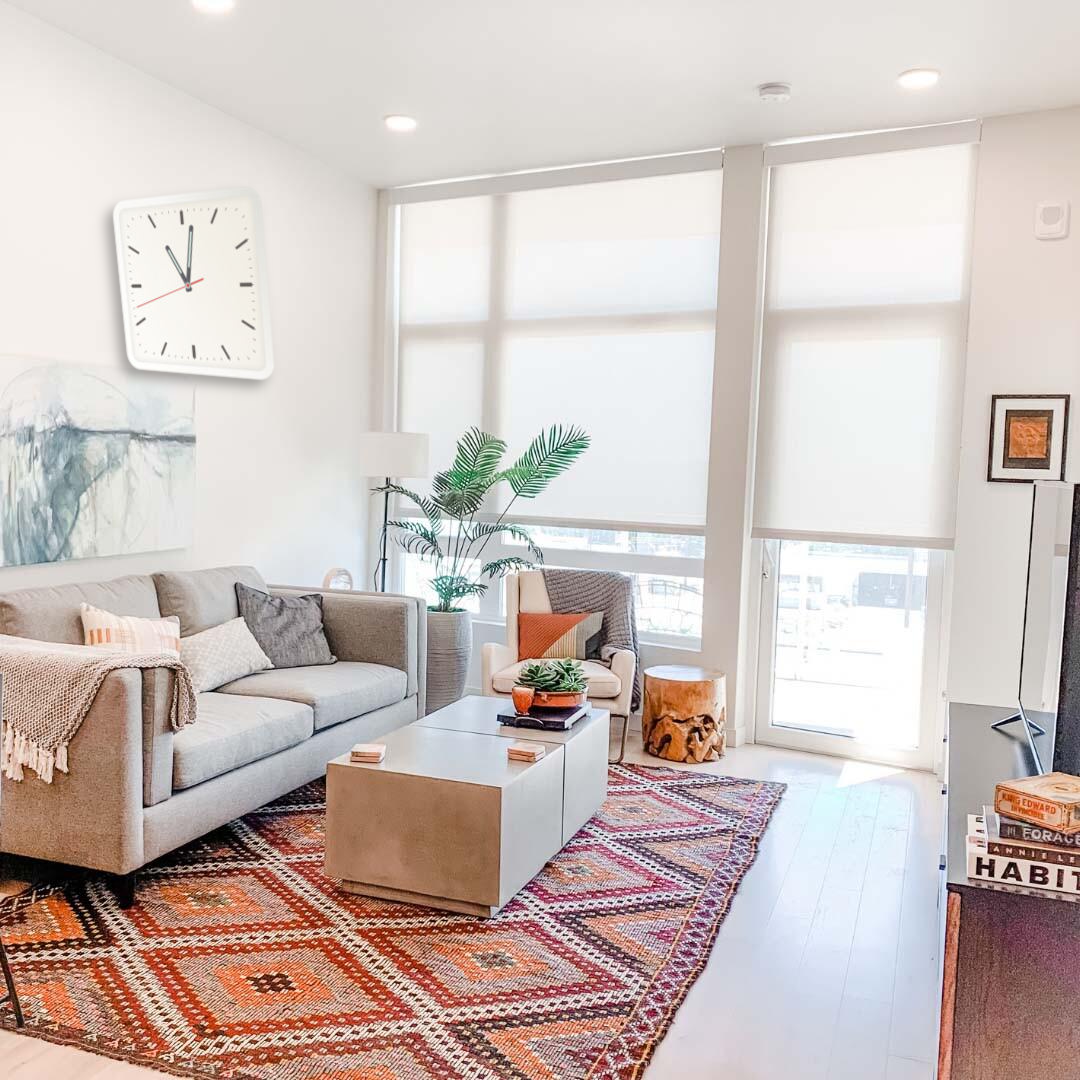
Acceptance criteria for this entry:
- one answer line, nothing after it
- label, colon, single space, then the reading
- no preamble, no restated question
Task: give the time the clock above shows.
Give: 11:01:42
